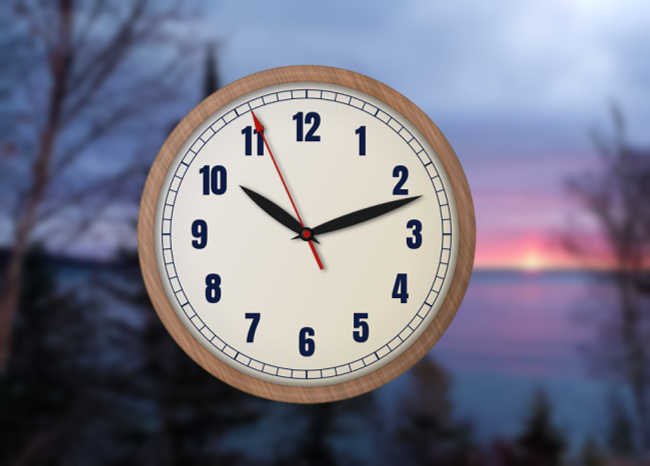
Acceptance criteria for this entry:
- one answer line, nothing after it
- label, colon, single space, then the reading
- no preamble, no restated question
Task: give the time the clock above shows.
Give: 10:11:56
